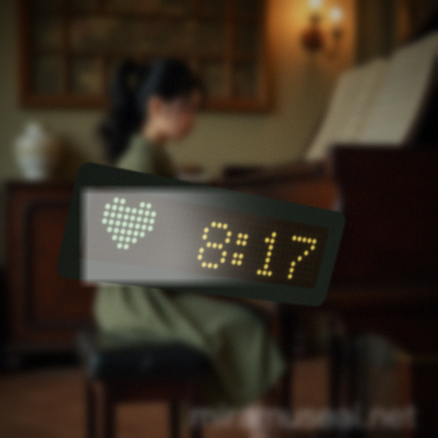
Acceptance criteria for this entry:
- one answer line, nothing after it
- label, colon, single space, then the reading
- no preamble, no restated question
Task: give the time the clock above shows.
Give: 8:17
